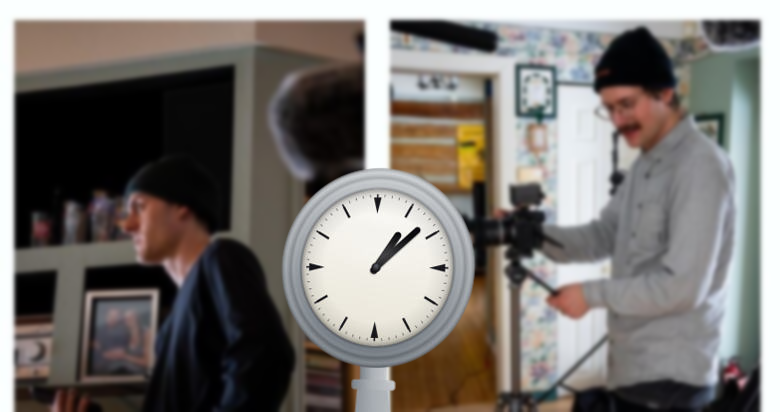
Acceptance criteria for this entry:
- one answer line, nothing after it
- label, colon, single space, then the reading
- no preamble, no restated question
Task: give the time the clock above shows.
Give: 1:08
